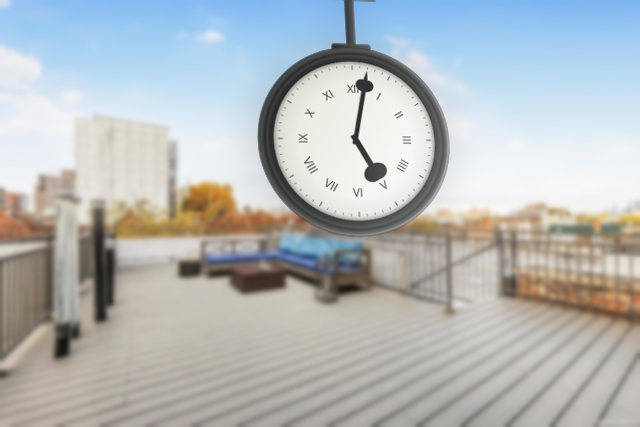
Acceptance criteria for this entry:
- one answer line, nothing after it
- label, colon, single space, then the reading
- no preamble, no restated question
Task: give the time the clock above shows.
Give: 5:02
